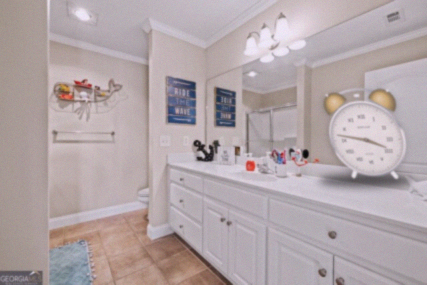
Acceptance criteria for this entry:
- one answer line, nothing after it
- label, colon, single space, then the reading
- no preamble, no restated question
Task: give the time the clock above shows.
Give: 3:47
